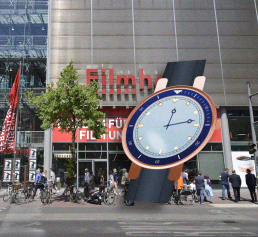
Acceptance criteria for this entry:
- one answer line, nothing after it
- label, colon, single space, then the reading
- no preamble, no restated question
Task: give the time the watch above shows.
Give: 12:13
